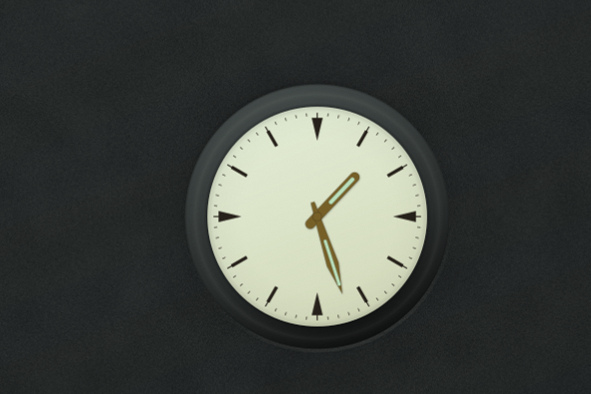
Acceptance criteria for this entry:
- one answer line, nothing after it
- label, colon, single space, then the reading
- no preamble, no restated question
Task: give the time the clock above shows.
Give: 1:27
